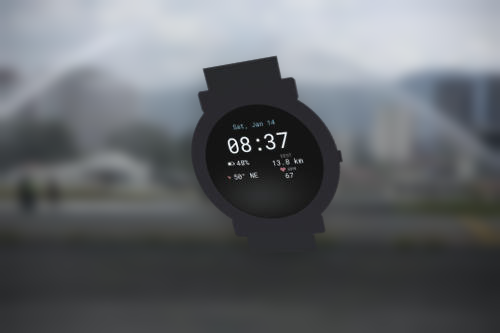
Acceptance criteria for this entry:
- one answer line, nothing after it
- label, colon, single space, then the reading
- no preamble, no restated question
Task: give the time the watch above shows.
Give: 8:37
